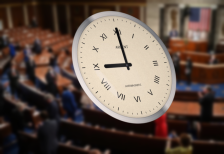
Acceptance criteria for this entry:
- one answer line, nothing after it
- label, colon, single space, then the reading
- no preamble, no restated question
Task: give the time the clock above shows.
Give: 9:00
